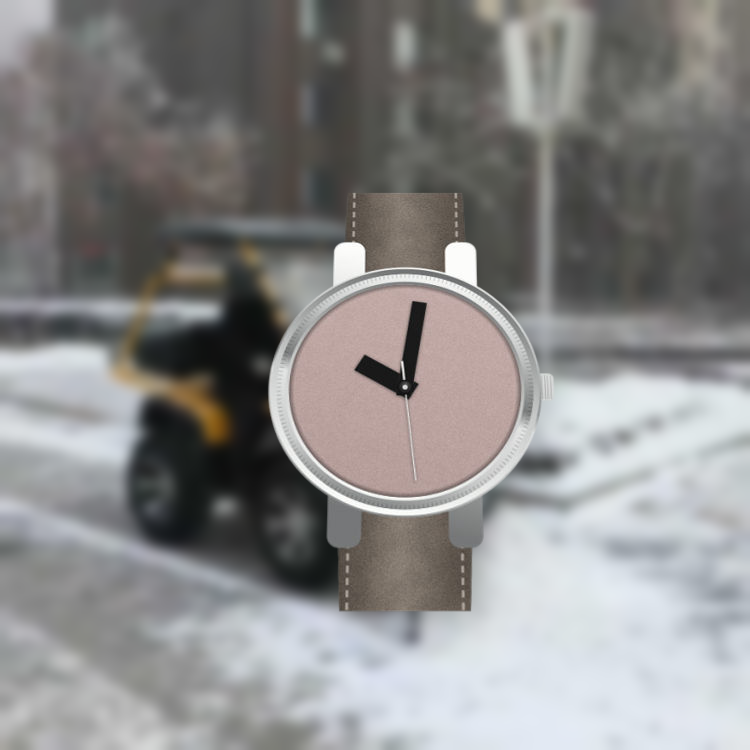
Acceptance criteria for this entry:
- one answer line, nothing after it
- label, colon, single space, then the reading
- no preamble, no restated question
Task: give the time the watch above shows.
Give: 10:01:29
